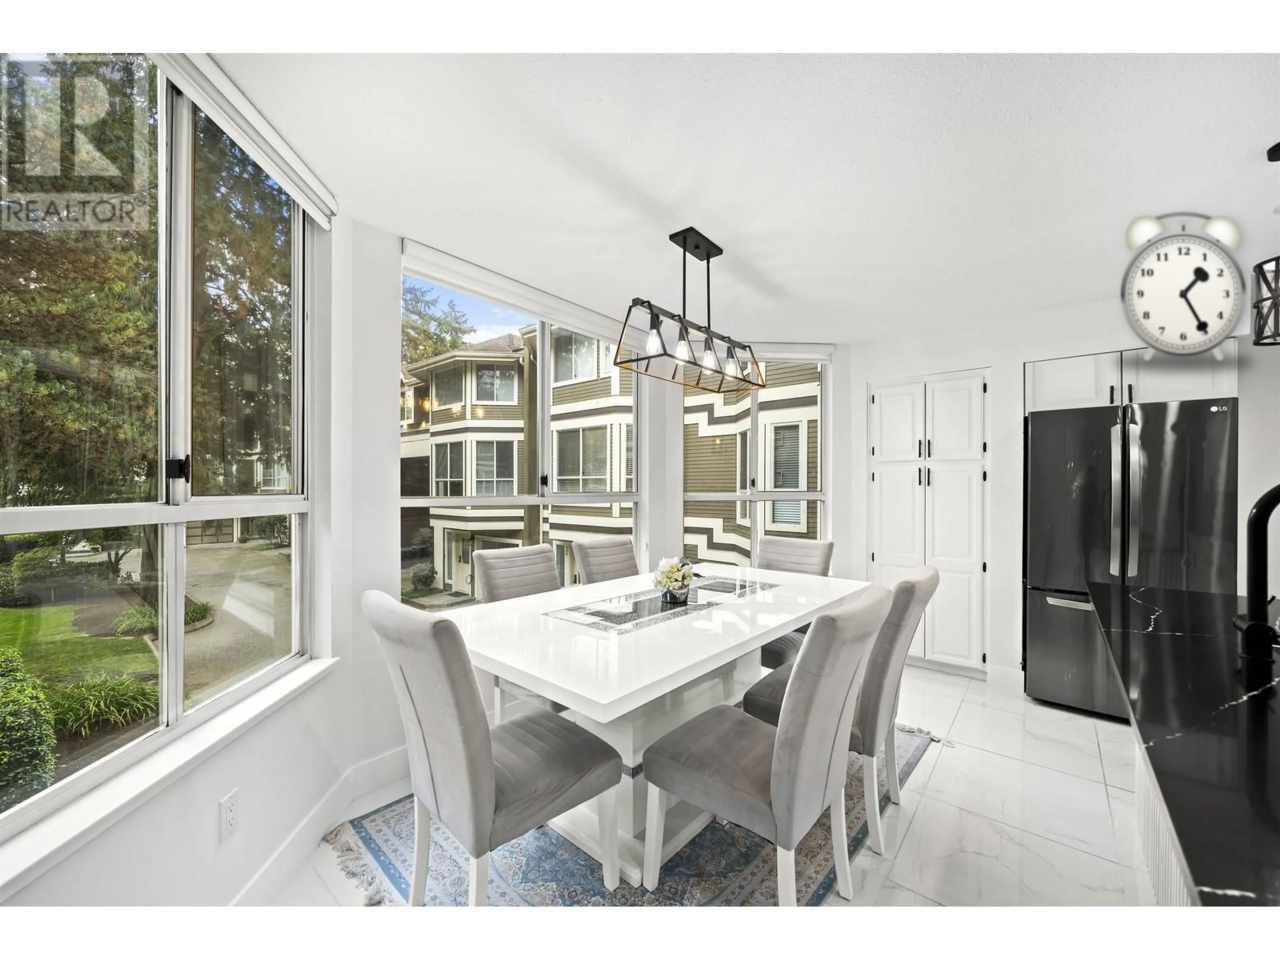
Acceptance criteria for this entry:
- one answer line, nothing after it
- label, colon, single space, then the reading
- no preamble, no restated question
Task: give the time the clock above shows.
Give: 1:25
